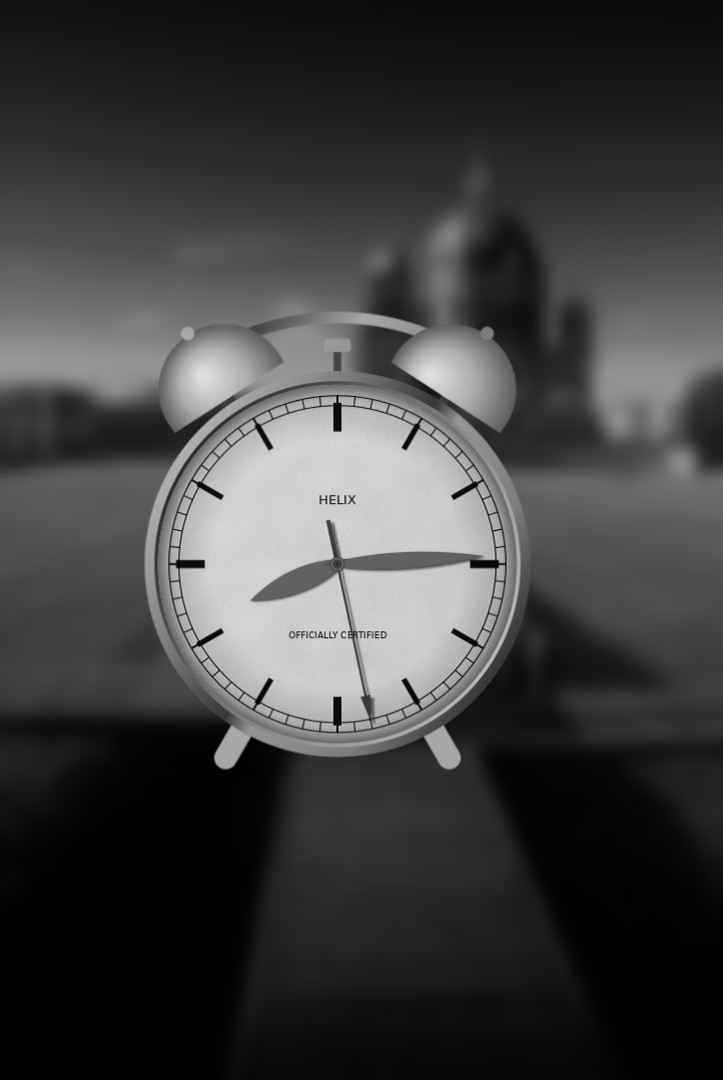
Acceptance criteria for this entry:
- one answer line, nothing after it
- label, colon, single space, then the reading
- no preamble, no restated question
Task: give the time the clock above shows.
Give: 8:14:28
